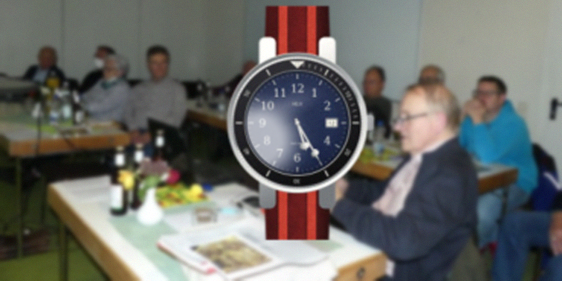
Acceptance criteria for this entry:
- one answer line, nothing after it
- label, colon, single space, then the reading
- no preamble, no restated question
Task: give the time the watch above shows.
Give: 5:25
